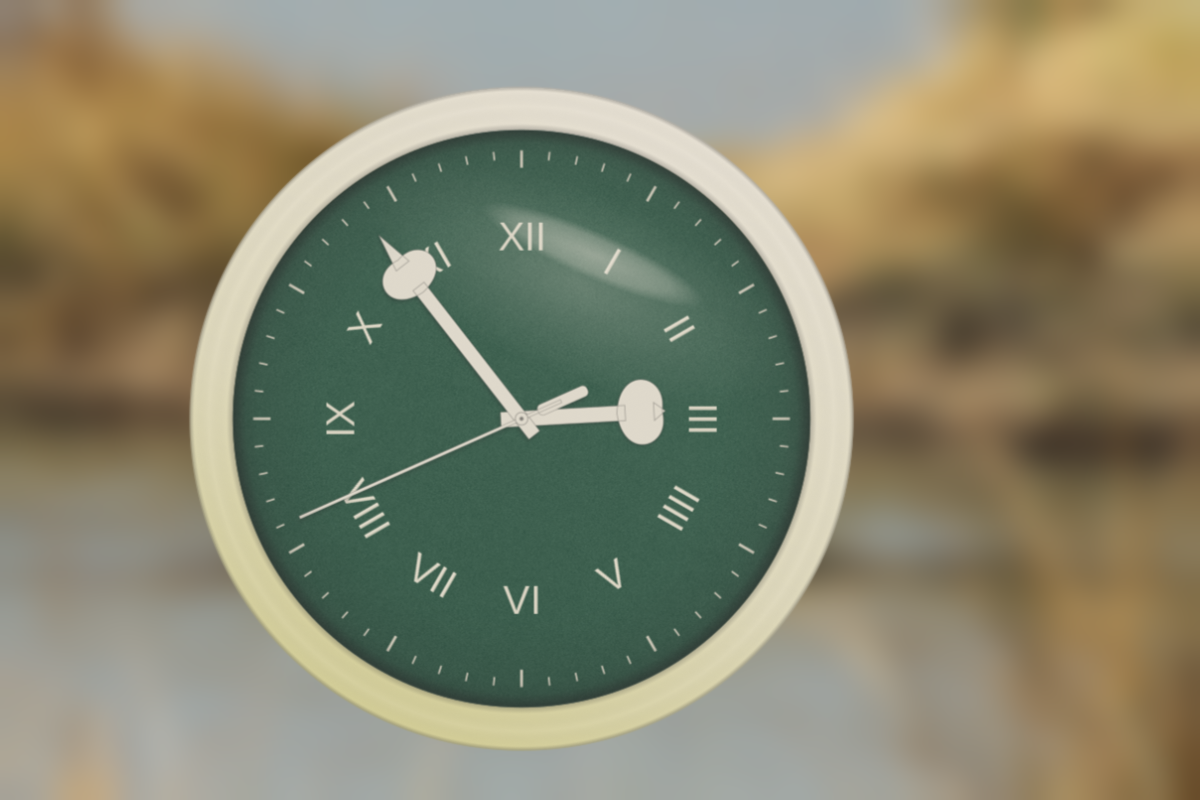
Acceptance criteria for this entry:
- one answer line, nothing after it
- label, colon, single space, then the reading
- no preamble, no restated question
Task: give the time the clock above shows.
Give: 2:53:41
